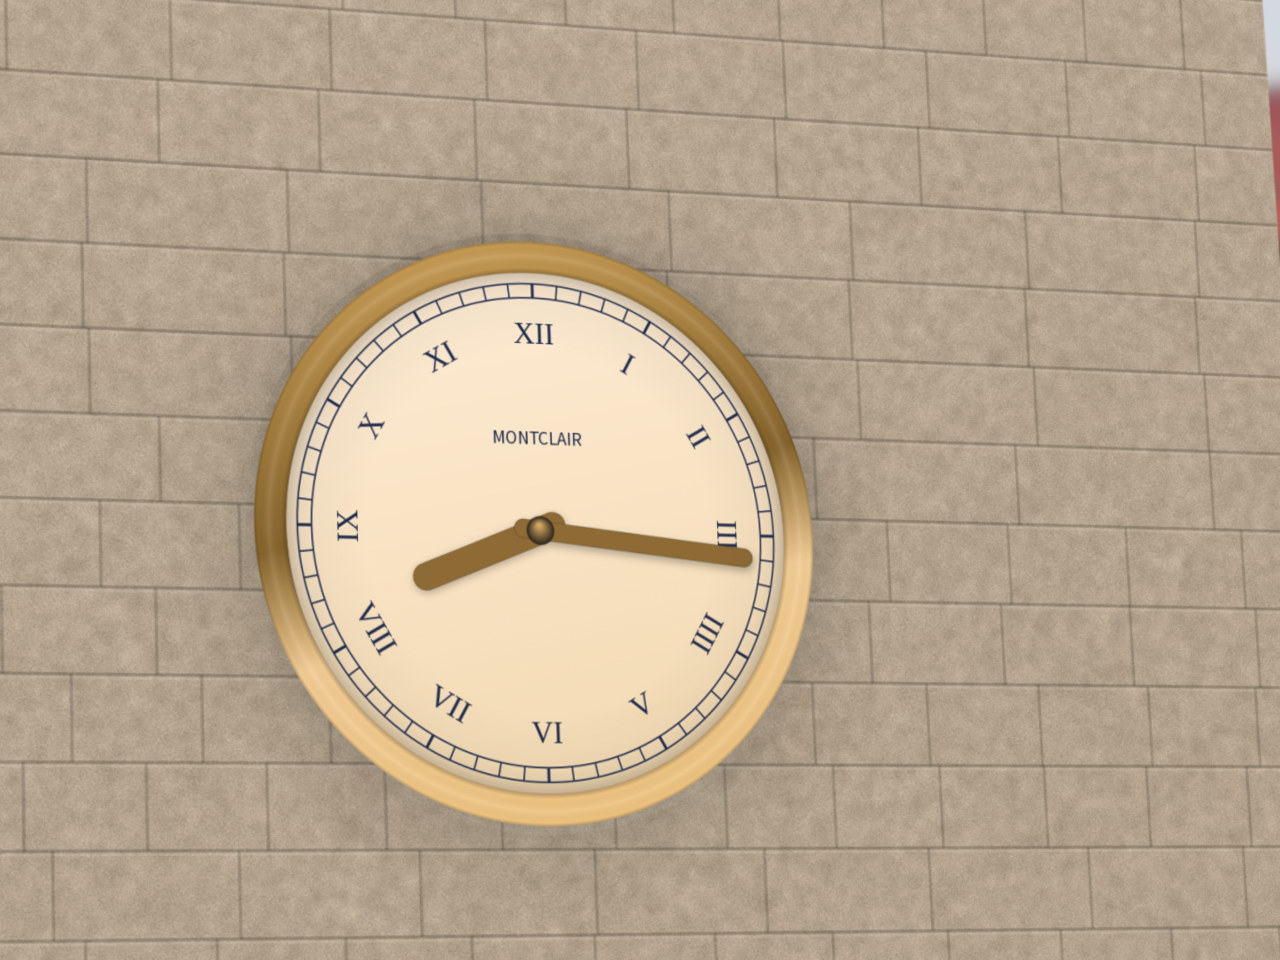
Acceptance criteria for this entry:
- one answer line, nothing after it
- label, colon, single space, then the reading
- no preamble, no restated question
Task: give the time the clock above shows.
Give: 8:16
